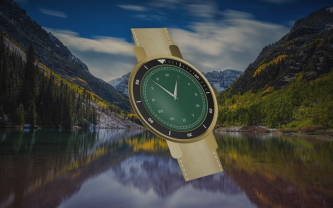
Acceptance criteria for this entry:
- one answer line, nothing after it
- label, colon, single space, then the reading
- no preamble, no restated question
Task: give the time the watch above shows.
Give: 12:53
